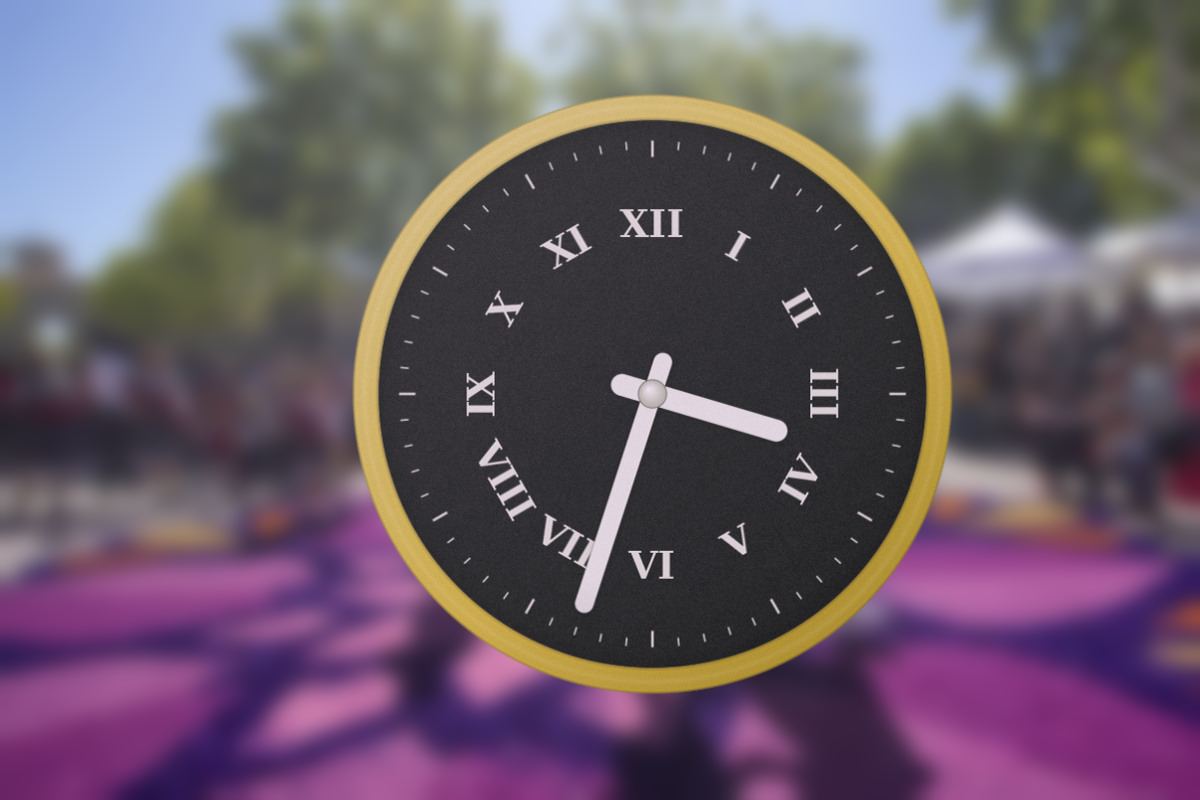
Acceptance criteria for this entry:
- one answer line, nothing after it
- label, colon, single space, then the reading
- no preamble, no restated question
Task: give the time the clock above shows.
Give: 3:33
